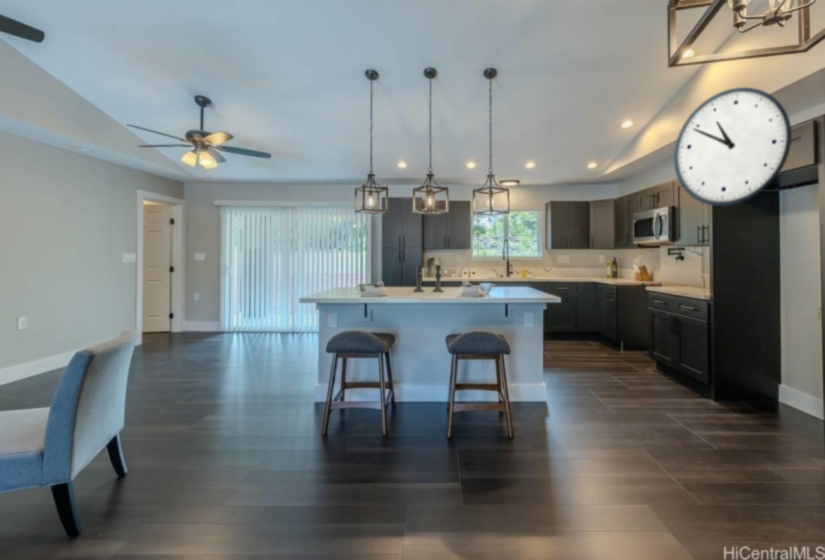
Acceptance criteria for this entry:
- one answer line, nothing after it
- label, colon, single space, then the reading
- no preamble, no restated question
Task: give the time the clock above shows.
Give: 10:49
